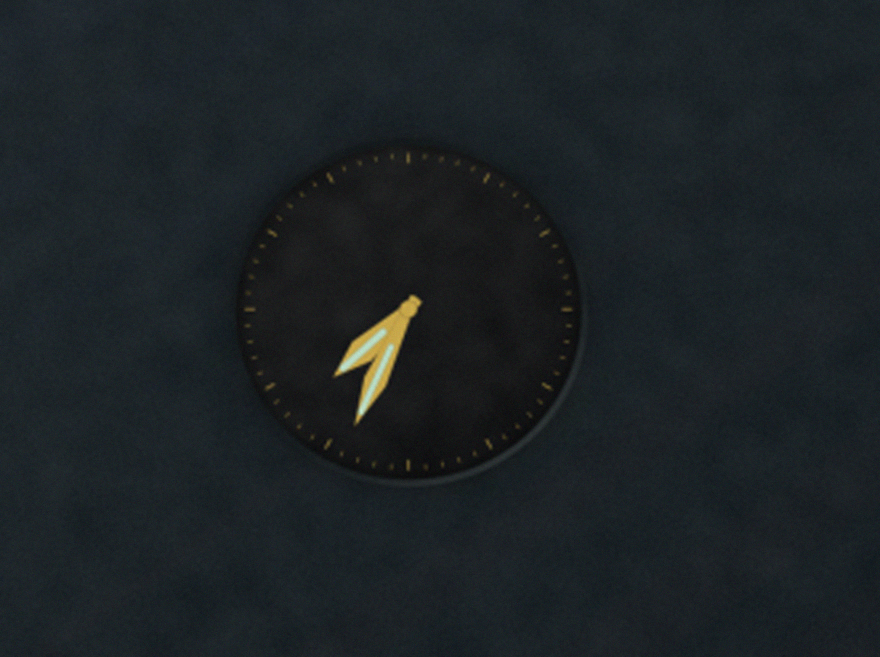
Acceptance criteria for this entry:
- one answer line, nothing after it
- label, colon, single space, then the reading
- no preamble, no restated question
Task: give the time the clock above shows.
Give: 7:34
